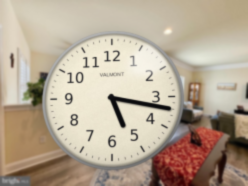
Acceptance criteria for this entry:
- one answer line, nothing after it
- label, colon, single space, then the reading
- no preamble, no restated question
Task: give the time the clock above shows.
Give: 5:17
